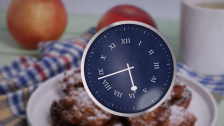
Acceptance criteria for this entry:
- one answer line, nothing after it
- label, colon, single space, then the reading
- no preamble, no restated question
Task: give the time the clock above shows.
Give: 5:43
